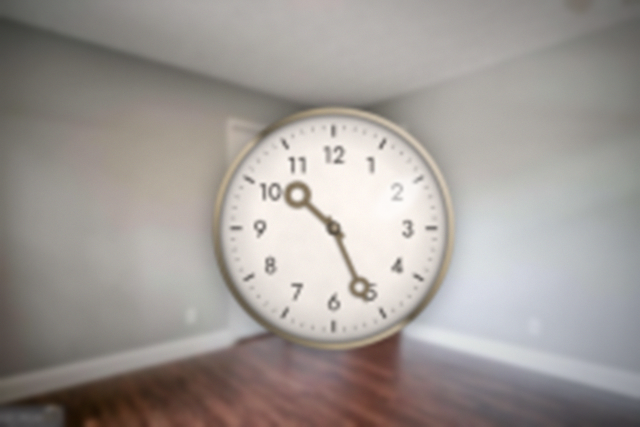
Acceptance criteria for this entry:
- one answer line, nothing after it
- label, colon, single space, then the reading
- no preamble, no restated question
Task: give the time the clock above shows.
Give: 10:26
